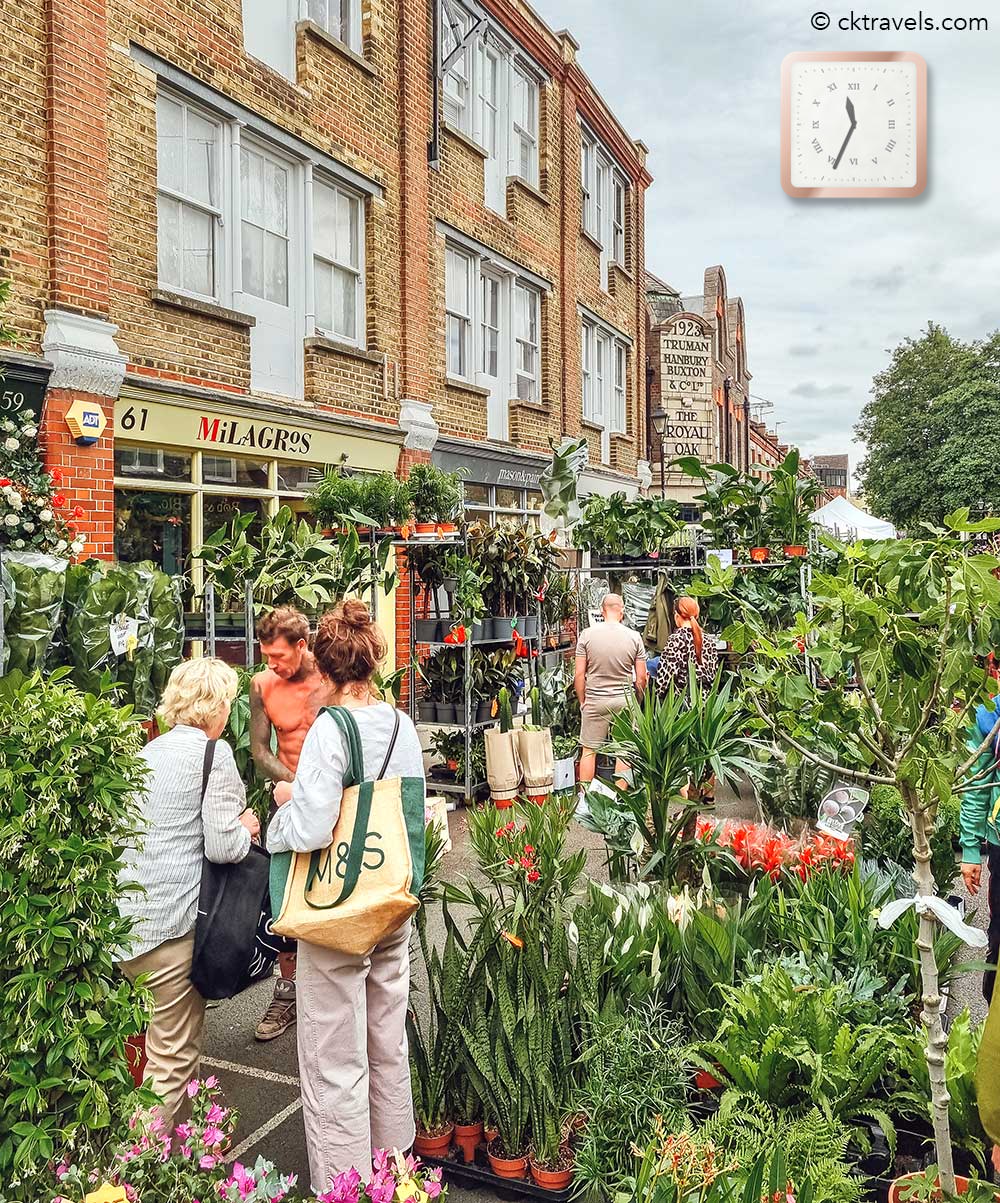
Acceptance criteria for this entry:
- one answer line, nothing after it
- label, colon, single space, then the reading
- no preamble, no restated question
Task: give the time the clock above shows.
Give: 11:34
